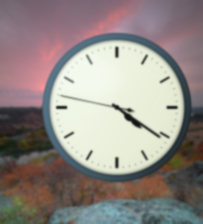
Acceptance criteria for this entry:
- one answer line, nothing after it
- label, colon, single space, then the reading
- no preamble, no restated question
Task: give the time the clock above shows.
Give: 4:20:47
